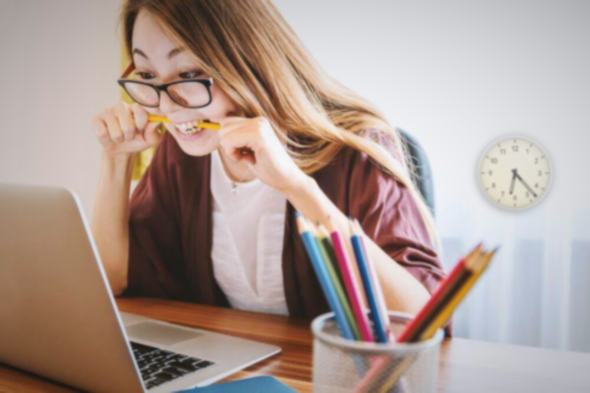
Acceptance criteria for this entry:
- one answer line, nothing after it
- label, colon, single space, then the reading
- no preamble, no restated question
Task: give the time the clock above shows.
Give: 6:23
